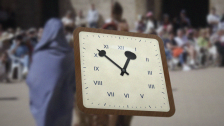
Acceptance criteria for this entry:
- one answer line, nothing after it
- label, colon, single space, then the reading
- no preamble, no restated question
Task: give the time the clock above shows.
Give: 12:52
